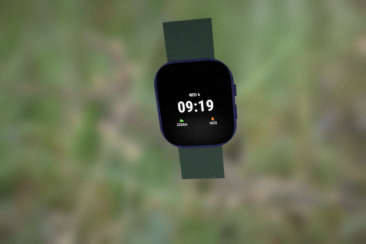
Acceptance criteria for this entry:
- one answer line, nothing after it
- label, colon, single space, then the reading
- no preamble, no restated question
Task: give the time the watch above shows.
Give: 9:19
